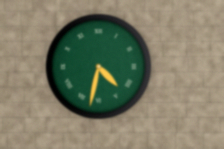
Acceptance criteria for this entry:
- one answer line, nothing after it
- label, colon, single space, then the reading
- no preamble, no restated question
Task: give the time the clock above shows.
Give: 4:32
